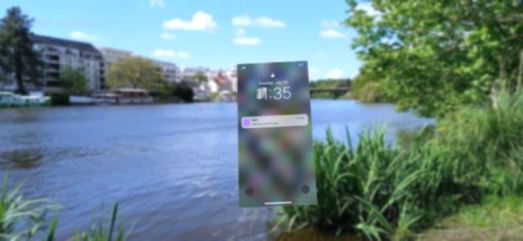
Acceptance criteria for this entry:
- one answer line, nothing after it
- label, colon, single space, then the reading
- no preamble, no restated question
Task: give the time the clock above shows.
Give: 11:35
